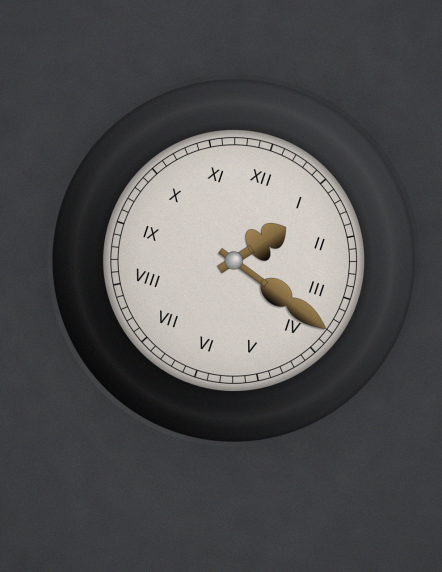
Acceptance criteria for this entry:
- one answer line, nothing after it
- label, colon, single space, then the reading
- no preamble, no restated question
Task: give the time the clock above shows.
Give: 1:18
